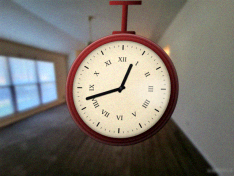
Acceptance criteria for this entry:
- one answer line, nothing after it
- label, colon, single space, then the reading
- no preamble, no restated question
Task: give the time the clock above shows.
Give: 12:42
